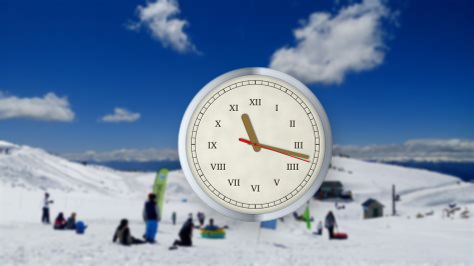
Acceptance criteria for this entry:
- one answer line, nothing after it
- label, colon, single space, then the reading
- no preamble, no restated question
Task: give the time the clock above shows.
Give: 11:17:18
